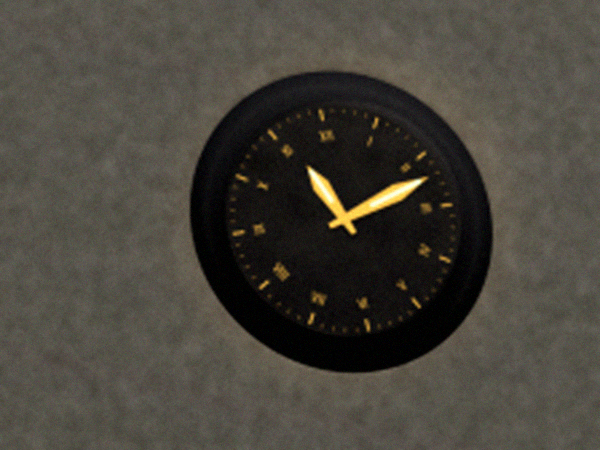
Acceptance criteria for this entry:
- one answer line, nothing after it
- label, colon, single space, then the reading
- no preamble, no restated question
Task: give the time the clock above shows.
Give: 11:12
